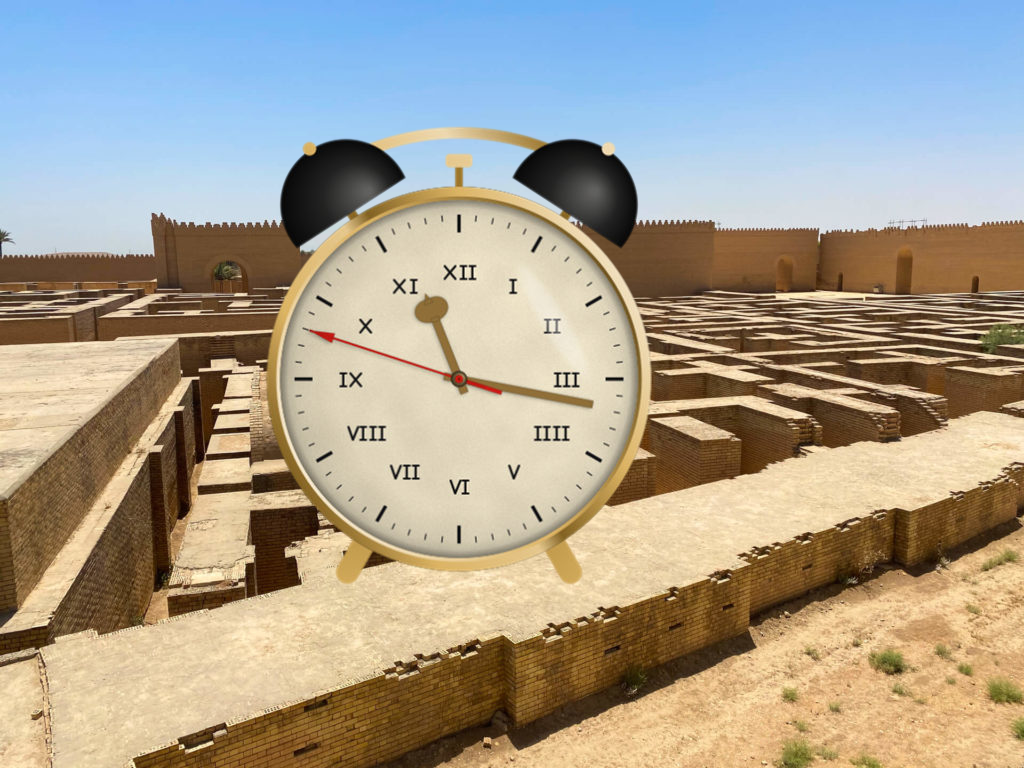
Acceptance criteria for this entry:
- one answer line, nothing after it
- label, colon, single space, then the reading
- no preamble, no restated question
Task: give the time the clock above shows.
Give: 11:16:48
